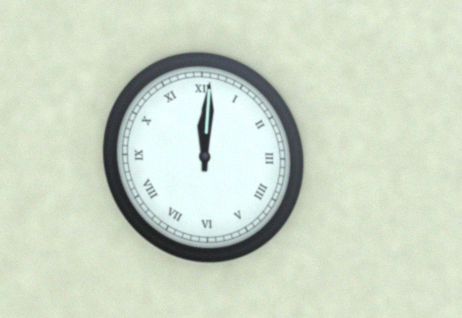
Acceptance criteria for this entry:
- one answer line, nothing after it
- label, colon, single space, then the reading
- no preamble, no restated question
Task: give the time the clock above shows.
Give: 12:01
